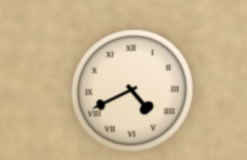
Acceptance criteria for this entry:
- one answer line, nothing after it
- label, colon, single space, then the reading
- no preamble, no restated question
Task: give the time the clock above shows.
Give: 4:41
